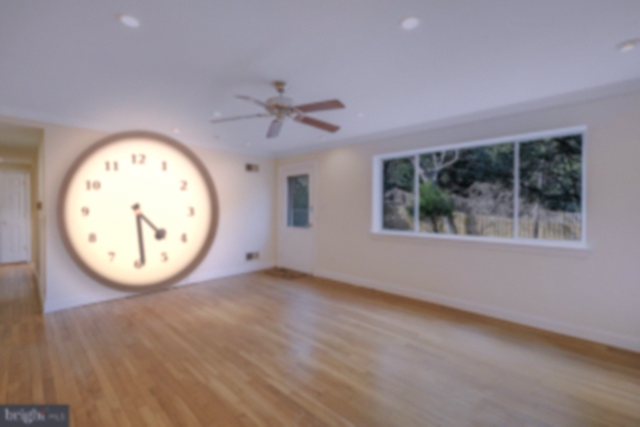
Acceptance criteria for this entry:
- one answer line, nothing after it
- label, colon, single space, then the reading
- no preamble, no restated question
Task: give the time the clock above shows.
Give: 4:29
